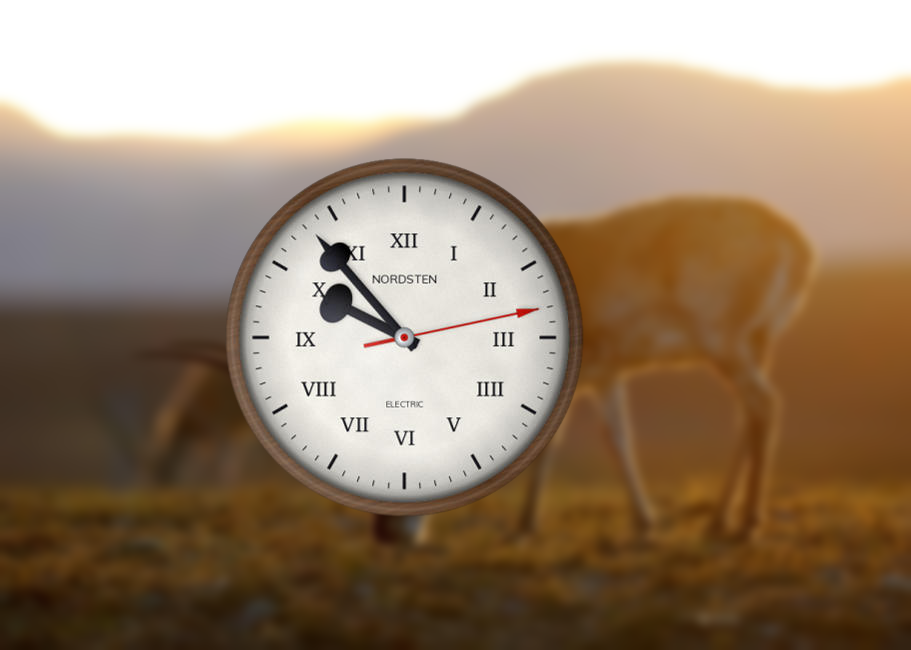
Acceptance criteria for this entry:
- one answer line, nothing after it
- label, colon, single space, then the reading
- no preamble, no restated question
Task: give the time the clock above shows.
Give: 9:53:13
